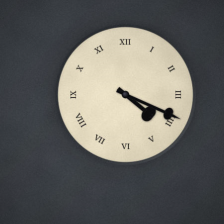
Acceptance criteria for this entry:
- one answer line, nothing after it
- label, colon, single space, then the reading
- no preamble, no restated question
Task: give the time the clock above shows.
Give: 4:19
